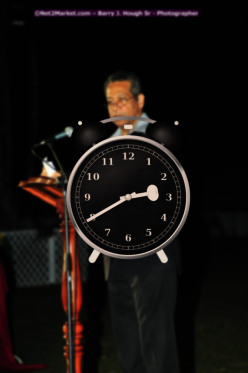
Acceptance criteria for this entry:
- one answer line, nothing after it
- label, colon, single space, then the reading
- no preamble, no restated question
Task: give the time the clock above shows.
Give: 2:40
